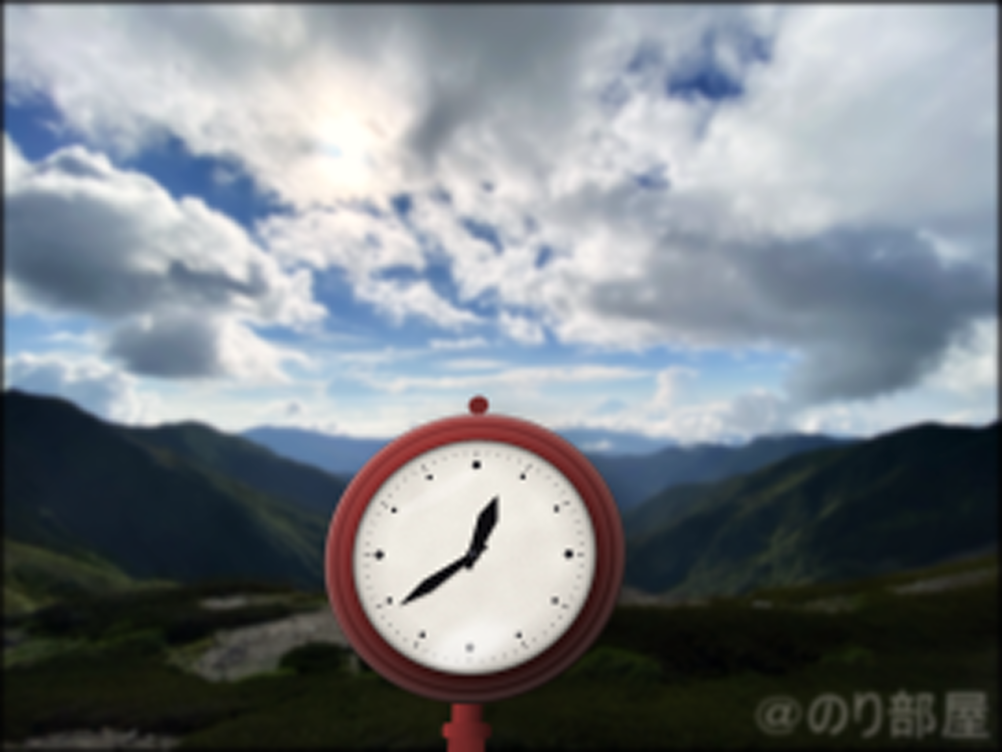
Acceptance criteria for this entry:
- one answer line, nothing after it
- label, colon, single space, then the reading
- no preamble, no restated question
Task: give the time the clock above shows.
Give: 12:39
